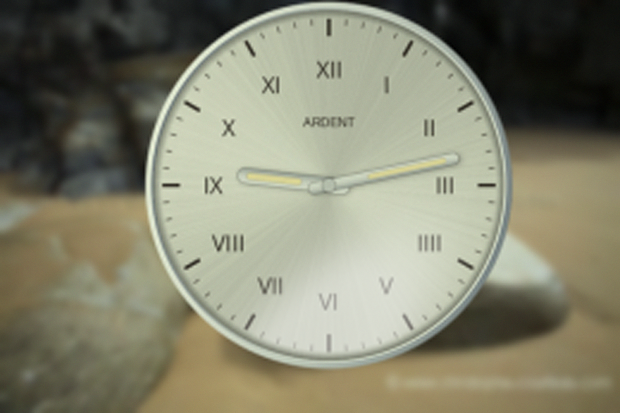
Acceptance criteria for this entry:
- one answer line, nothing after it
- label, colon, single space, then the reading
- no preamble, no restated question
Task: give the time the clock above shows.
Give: 9:13
